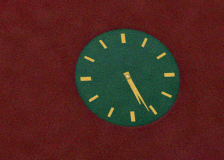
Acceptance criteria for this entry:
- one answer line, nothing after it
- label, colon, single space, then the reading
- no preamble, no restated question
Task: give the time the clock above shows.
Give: 5:26
